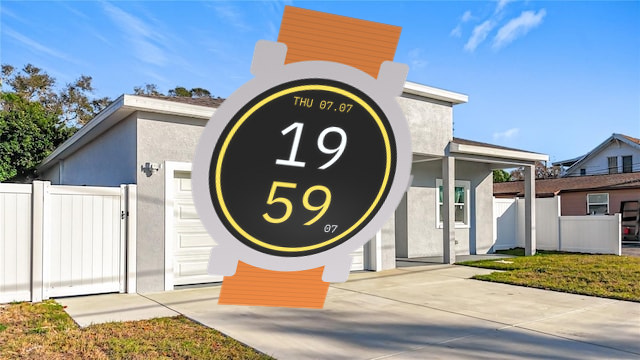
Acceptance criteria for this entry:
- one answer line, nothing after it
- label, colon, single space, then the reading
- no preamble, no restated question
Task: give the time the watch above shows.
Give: 19:59:07
